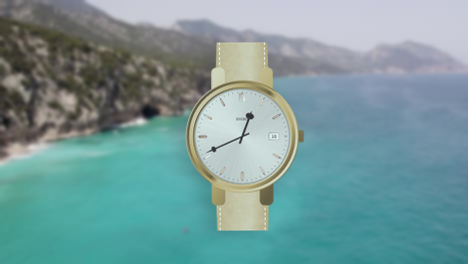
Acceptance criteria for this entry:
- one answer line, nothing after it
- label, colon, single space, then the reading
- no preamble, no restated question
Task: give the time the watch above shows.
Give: 12:41
